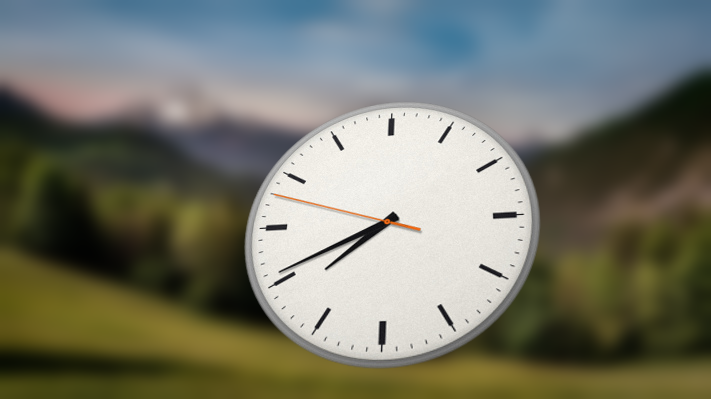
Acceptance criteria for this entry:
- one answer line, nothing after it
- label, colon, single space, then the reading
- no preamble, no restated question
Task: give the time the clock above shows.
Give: 7:40:48
